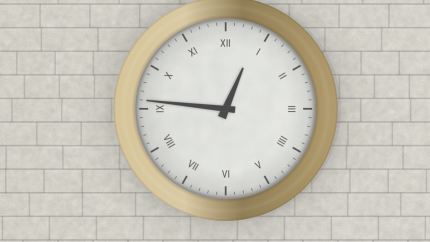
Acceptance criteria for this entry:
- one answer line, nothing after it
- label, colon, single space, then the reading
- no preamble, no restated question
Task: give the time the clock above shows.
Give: 12:46
